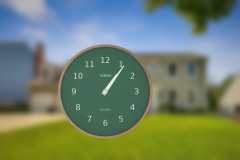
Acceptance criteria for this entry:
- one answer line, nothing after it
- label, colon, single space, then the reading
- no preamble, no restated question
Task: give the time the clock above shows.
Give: 1:06
